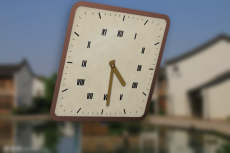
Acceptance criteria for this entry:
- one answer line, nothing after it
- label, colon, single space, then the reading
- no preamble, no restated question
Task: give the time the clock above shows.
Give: 4:29
